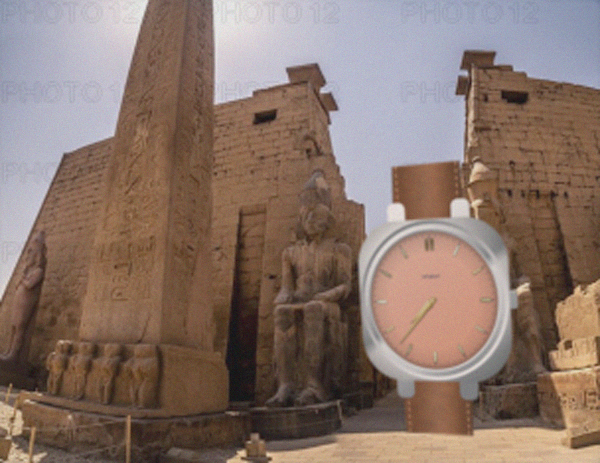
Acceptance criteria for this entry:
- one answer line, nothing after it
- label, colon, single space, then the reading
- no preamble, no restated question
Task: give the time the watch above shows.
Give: 7:37
